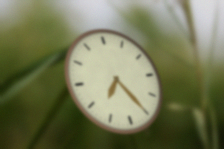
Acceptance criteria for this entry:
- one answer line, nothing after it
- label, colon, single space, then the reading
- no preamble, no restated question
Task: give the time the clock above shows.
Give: 7:25
